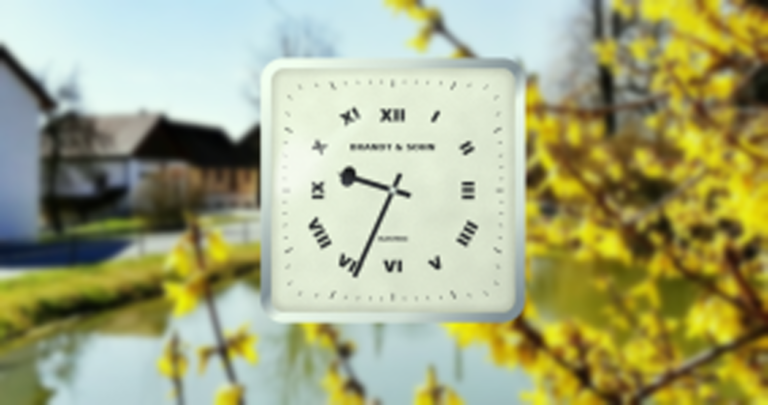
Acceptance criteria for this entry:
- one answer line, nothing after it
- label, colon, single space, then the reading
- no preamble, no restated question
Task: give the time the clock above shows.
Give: 9:34
